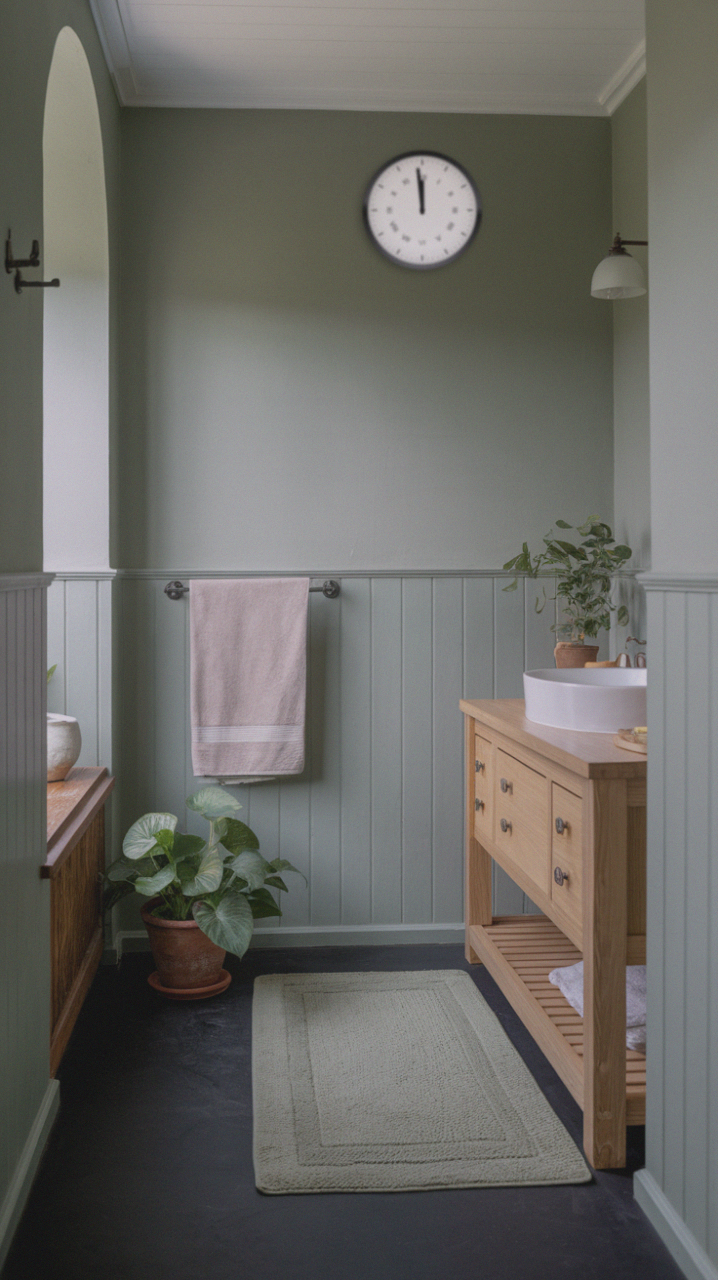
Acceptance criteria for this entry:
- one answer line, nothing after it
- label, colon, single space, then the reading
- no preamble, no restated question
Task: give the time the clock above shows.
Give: 11:59
